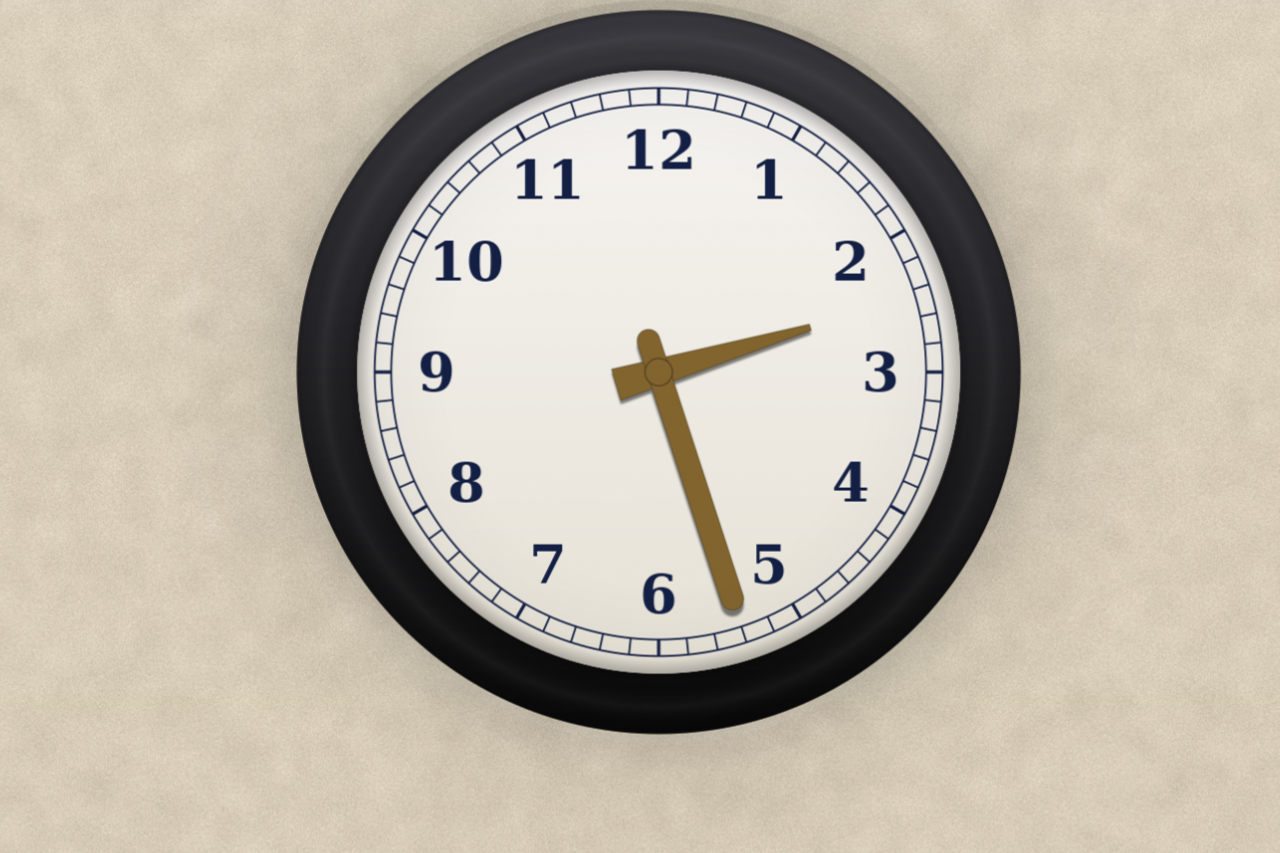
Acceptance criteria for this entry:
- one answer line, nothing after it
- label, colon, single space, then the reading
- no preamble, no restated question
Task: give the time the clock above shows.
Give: 2:27
